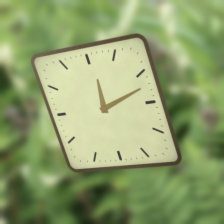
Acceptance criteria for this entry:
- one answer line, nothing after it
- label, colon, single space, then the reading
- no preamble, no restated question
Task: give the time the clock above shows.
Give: 12:12
